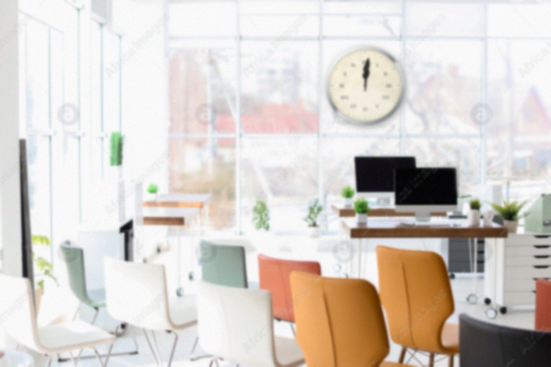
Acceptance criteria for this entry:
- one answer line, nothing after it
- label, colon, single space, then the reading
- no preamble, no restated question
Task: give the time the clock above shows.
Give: 12:01
